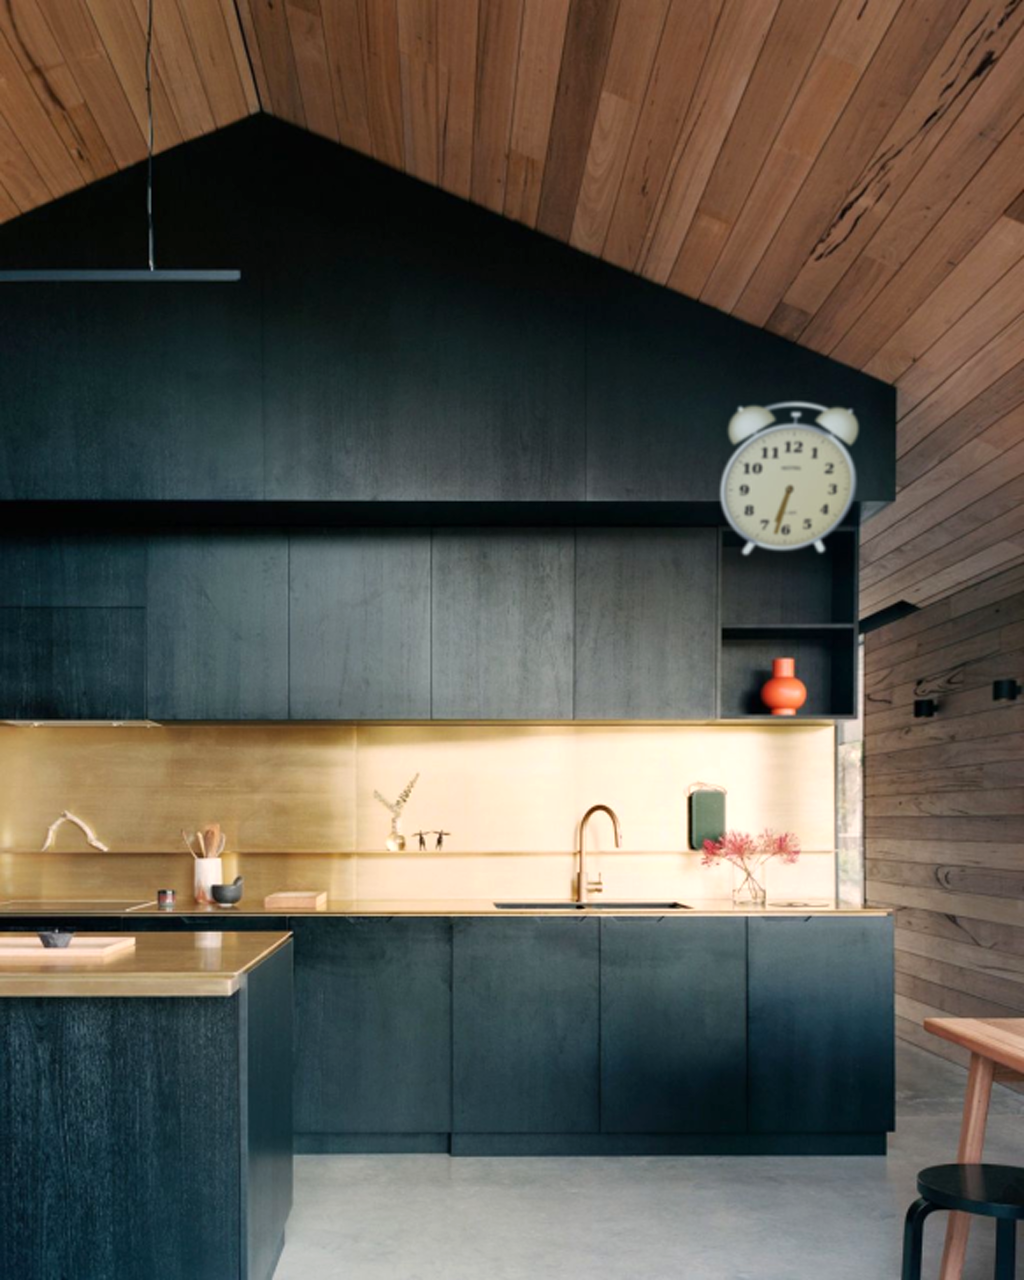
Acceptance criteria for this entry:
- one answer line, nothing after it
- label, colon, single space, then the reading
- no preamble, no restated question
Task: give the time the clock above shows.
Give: 6:32
